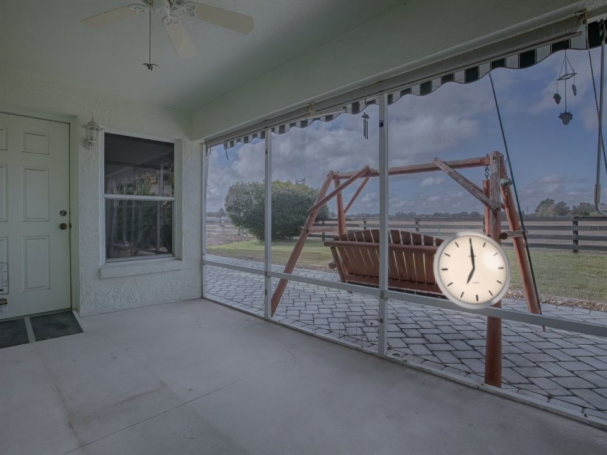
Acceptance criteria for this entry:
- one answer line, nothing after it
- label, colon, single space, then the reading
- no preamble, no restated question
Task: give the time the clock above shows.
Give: 7:00
